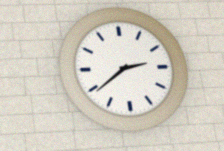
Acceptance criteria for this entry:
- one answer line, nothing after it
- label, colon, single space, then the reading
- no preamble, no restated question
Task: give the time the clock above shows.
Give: 2:39
